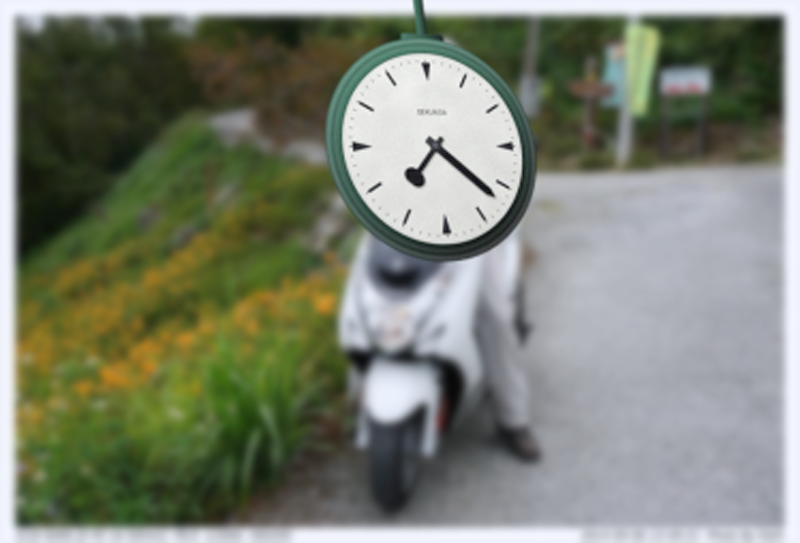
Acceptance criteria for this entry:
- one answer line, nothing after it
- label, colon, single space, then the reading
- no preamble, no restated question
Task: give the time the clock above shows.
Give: 7:22
